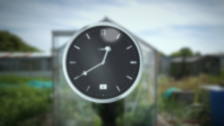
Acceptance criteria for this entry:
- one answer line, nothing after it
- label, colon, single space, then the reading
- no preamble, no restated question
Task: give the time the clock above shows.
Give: 12:40
